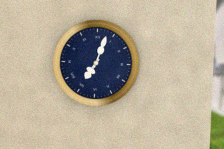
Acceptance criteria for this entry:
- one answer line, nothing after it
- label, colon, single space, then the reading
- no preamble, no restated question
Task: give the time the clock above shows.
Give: 7:03
